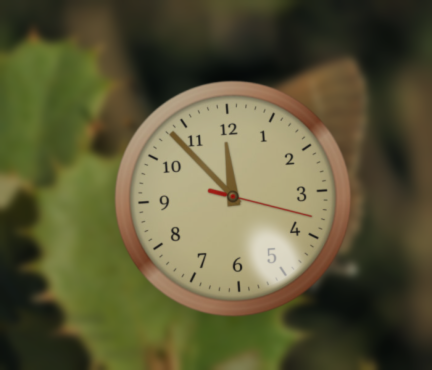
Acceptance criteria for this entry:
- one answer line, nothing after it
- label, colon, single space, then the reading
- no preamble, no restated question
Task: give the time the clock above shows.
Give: 11:53:18
